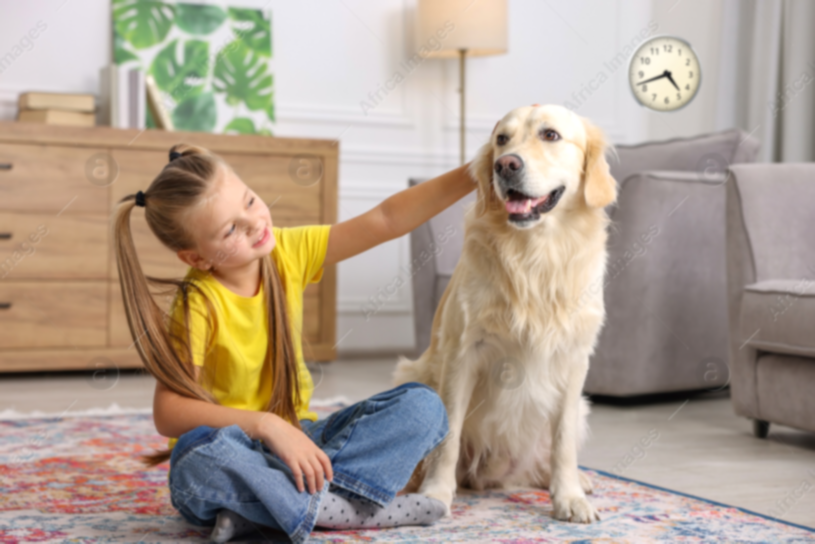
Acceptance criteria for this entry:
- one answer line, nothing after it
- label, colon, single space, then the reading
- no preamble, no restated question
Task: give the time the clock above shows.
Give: 4:42
